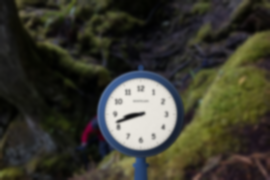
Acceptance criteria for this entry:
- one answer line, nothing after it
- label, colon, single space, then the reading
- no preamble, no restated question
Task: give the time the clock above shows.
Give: 8:42
